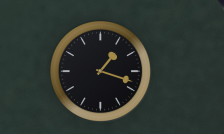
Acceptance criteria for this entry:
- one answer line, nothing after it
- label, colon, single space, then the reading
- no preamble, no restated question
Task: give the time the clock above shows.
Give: 1:18
